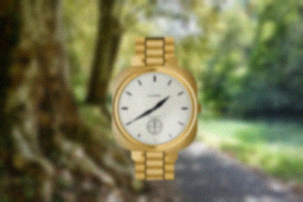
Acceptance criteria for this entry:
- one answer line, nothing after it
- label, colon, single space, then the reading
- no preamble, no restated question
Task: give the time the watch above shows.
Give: 1:40
